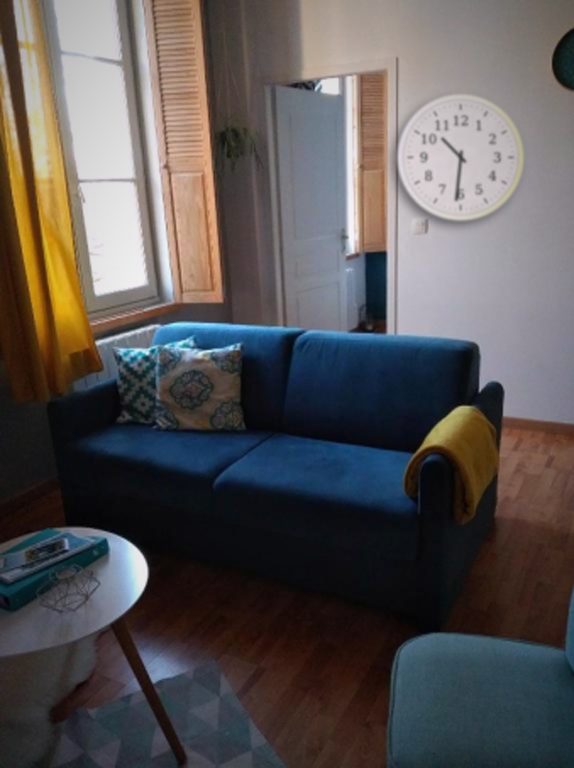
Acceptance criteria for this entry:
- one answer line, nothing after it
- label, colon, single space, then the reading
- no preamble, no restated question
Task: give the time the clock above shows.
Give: 10:31
